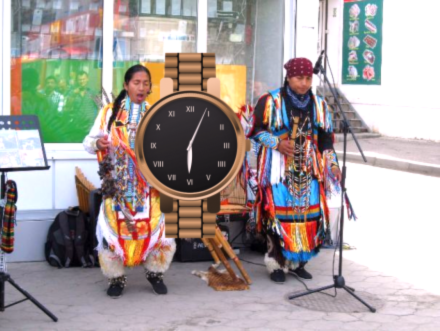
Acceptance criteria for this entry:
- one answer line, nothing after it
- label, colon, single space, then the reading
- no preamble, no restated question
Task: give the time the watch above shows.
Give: 6:04
